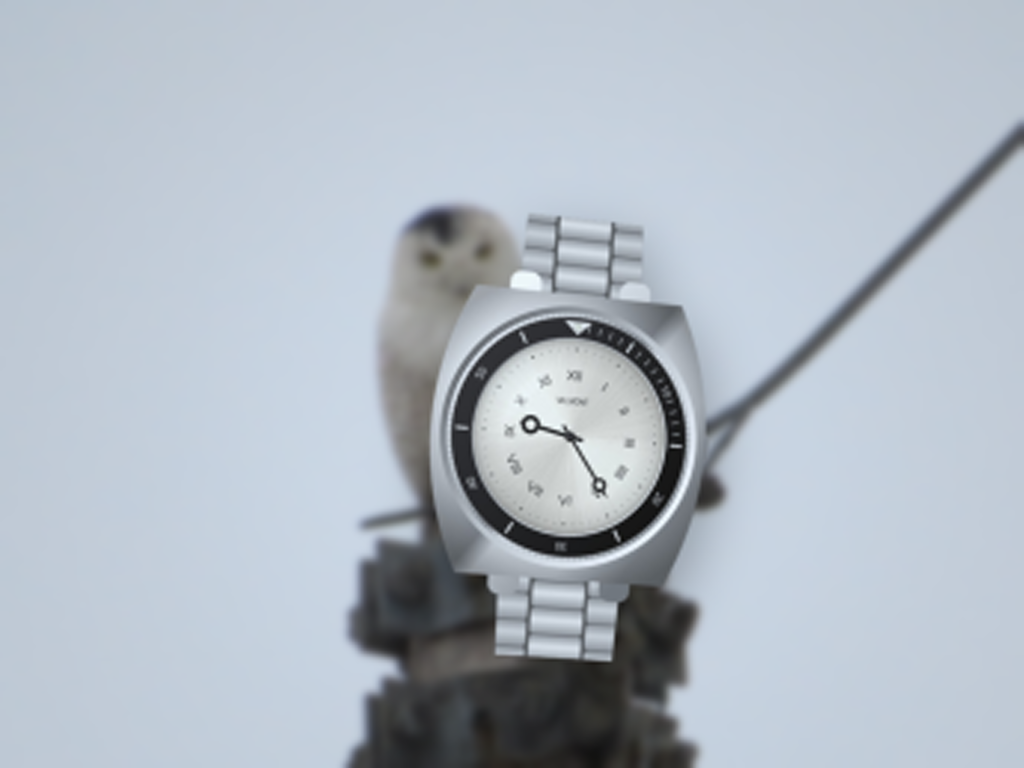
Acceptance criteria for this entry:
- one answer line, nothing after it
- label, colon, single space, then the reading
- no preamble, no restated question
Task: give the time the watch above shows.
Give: 9:24
